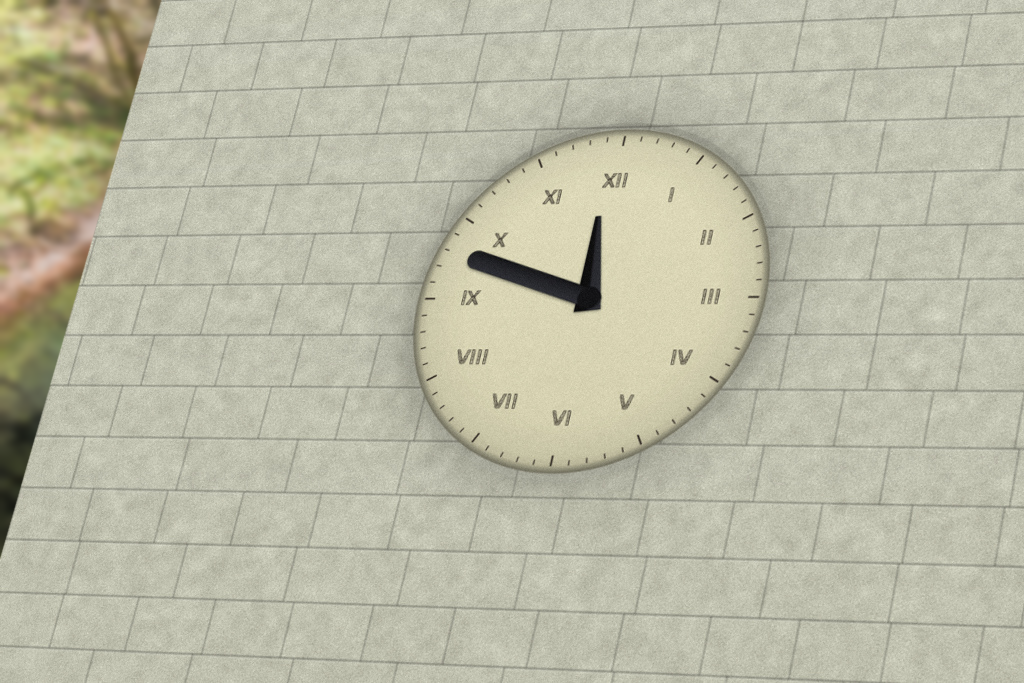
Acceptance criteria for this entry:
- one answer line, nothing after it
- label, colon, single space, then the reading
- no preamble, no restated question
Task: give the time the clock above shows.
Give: 11:48
